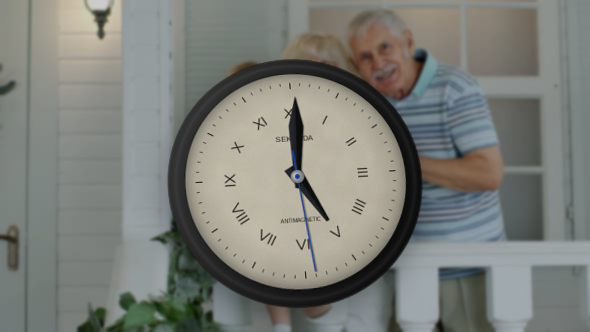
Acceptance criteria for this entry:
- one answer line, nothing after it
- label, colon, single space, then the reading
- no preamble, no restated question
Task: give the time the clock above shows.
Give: 5:00:29
